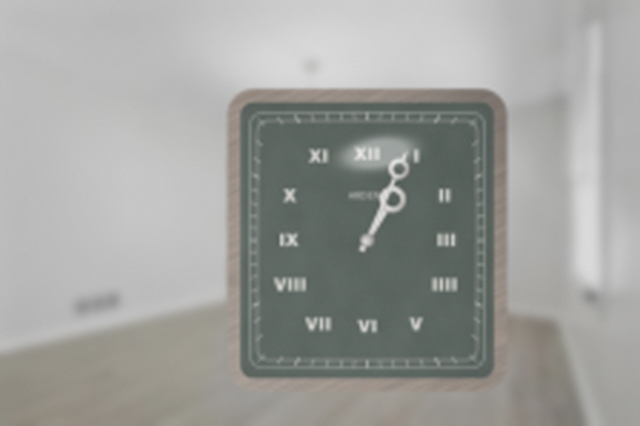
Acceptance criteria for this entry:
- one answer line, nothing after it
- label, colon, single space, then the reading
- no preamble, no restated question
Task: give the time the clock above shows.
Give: 1:04
